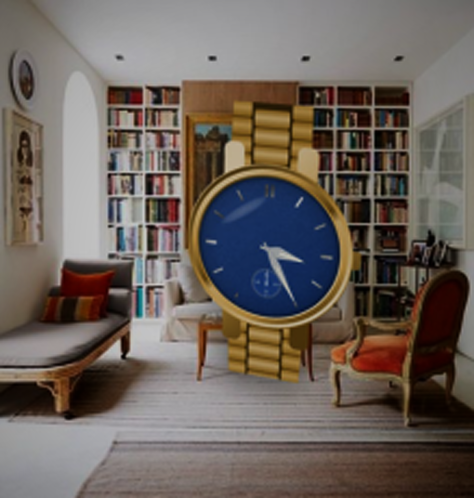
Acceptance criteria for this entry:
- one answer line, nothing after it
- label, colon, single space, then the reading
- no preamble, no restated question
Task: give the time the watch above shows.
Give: 3:25
